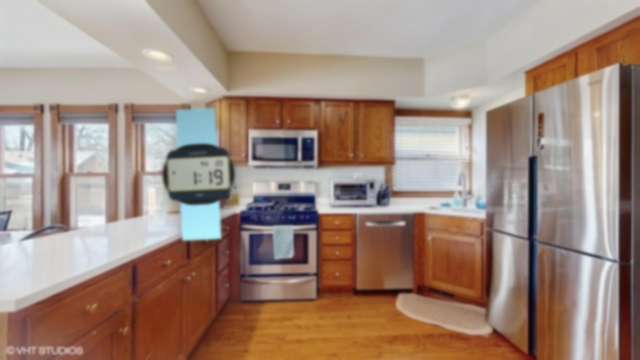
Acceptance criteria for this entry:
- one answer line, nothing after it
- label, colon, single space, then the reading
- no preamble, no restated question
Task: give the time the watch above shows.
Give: 1:19
